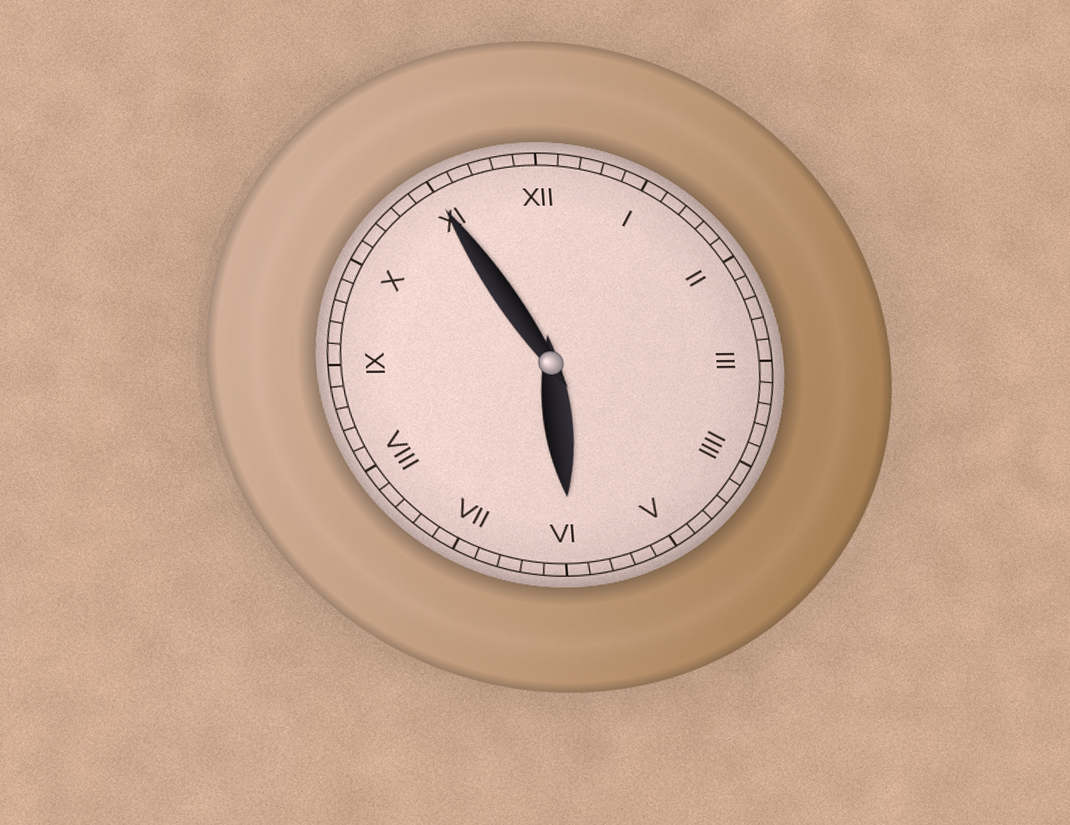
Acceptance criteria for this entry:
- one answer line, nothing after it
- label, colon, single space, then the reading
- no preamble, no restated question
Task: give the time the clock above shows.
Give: 5:55
